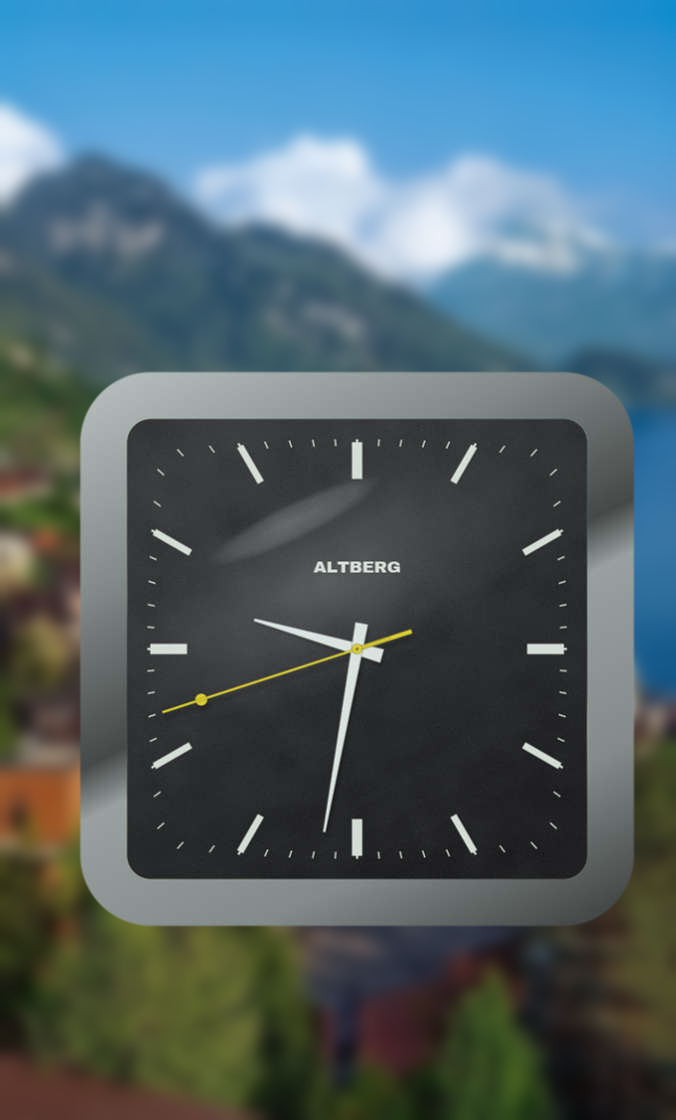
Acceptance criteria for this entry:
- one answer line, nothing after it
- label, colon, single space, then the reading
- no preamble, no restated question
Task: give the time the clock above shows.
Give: 9:31:42
